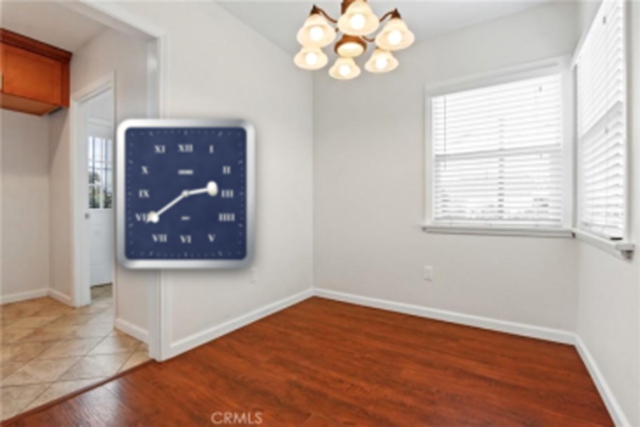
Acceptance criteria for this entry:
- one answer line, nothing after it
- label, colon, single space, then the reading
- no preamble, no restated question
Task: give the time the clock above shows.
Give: 2:39
